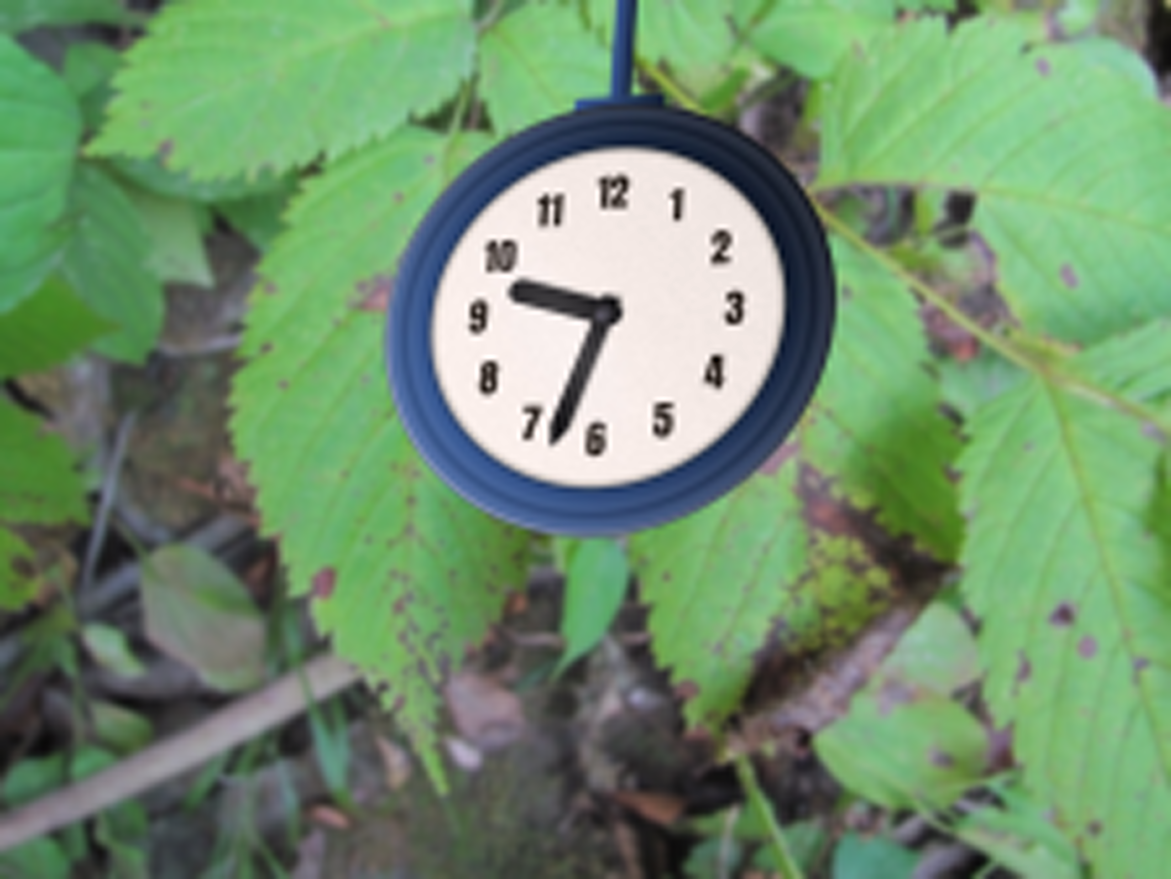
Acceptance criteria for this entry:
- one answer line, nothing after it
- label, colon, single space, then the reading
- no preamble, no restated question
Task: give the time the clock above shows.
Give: 9:33
